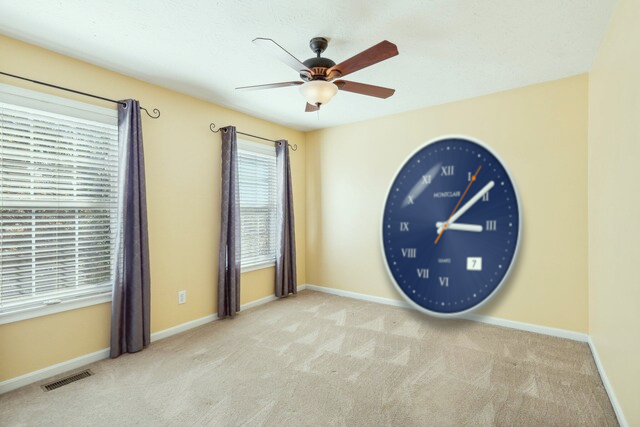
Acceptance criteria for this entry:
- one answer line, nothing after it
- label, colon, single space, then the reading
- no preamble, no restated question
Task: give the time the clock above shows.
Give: 3:09:06
